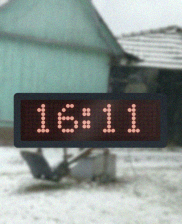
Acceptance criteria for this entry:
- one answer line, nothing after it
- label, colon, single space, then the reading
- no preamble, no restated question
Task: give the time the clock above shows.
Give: 16:11
